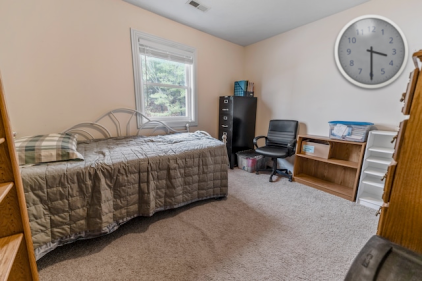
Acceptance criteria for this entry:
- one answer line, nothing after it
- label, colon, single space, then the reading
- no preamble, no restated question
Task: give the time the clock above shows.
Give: 3:30
